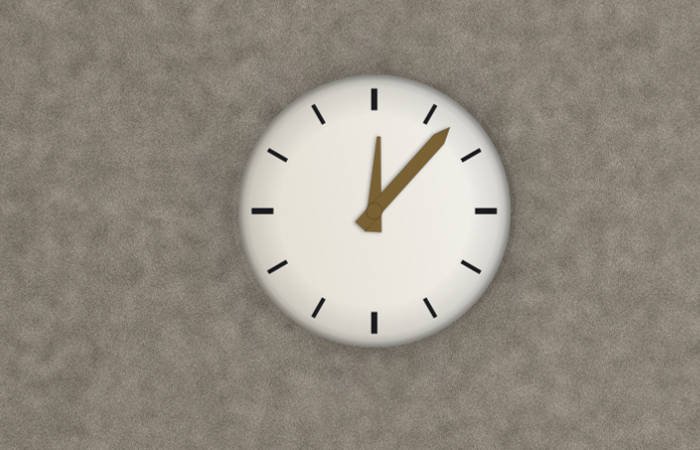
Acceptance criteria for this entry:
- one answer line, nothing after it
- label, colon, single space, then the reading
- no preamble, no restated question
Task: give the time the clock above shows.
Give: 12:07
